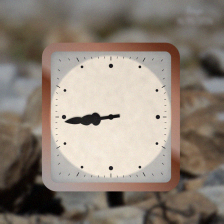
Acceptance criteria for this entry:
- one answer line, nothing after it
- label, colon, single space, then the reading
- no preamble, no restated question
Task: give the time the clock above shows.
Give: 8:44
